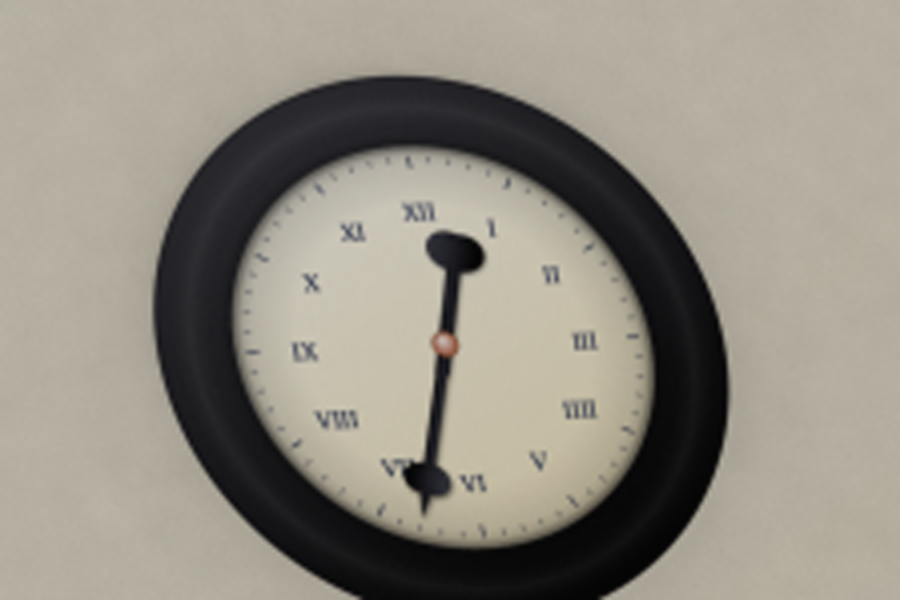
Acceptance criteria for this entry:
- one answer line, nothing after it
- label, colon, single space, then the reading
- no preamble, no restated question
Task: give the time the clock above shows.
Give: 12:33
